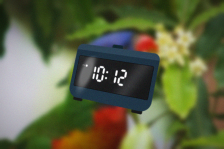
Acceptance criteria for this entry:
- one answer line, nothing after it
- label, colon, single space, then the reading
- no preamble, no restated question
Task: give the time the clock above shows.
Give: 10:12
